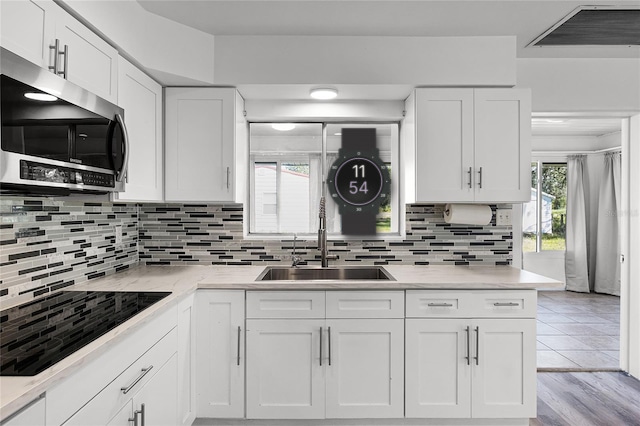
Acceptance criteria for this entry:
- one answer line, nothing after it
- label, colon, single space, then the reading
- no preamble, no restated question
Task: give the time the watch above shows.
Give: 11:54
